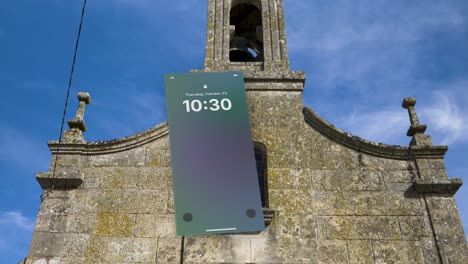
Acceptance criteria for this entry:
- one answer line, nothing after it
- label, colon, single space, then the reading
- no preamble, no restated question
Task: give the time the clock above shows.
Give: 10:30
